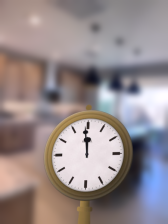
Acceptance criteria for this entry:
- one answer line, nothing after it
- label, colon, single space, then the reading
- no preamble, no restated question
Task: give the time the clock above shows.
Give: 11:59
